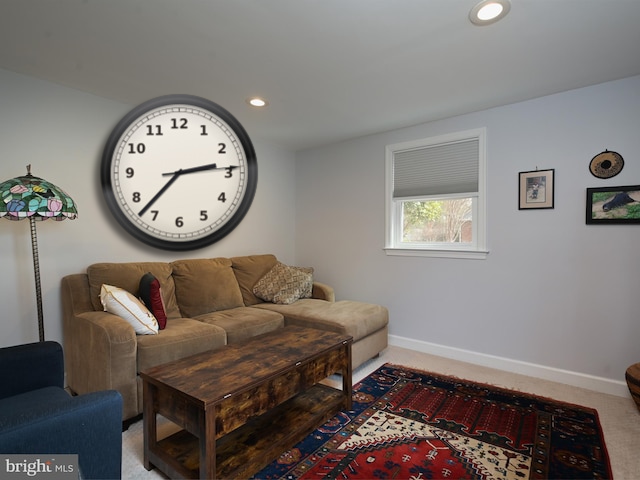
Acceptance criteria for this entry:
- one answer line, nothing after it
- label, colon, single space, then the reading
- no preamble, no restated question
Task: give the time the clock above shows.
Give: 2:37:14
